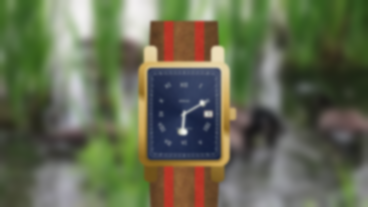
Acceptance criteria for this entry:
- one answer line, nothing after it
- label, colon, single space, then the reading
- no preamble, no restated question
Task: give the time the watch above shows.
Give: 6:10
